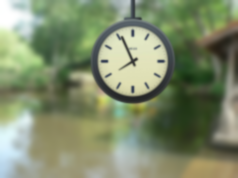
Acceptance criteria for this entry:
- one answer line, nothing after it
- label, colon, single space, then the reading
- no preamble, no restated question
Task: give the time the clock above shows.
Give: 7:56
